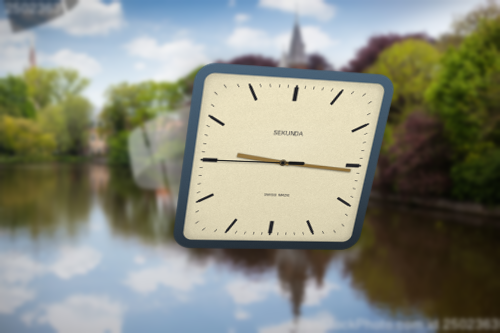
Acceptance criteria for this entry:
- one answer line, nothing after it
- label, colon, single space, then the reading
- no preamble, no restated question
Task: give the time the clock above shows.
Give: 9:15:45
